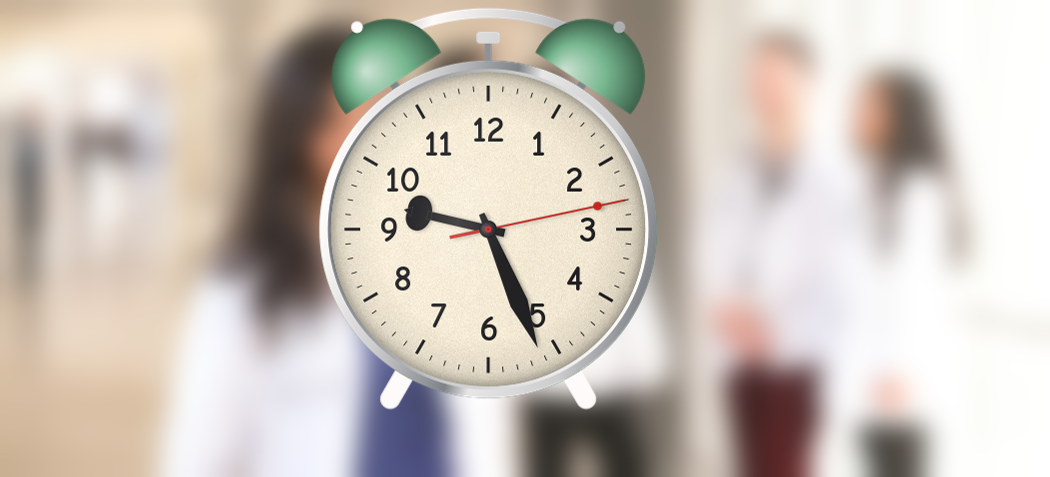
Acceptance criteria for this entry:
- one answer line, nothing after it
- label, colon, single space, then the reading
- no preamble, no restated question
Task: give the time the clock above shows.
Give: 9:26:13
